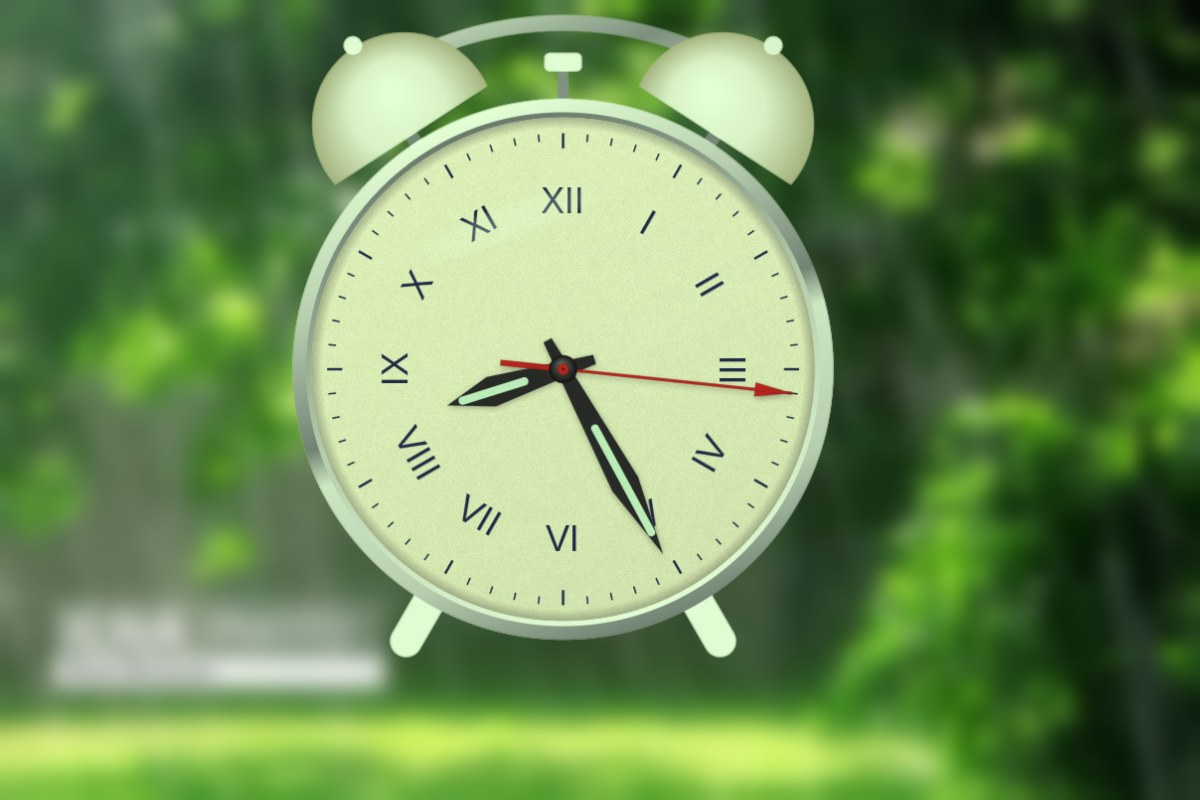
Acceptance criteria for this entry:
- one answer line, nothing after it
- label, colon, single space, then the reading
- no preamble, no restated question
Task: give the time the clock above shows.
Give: 8:25:16
